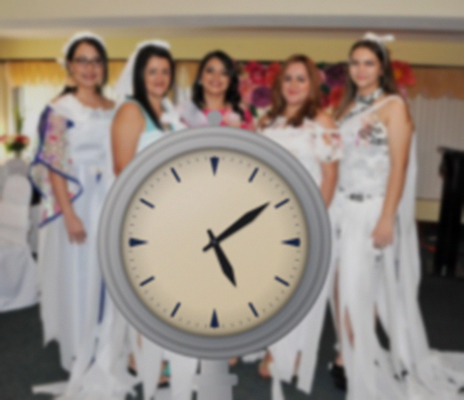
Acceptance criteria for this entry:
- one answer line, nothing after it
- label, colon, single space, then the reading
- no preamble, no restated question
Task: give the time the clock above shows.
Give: 5:09
